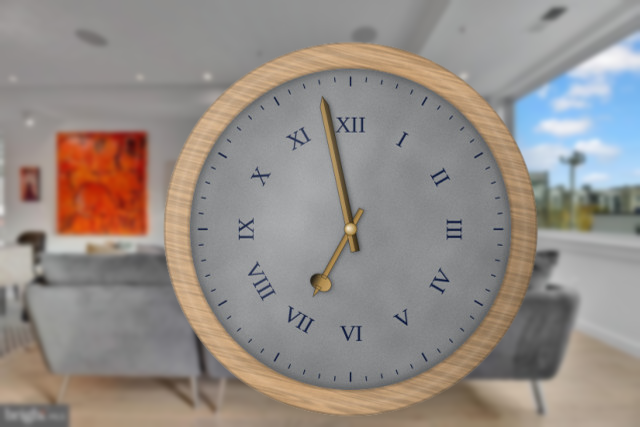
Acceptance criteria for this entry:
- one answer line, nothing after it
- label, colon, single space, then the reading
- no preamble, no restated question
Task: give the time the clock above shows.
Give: 6:58
